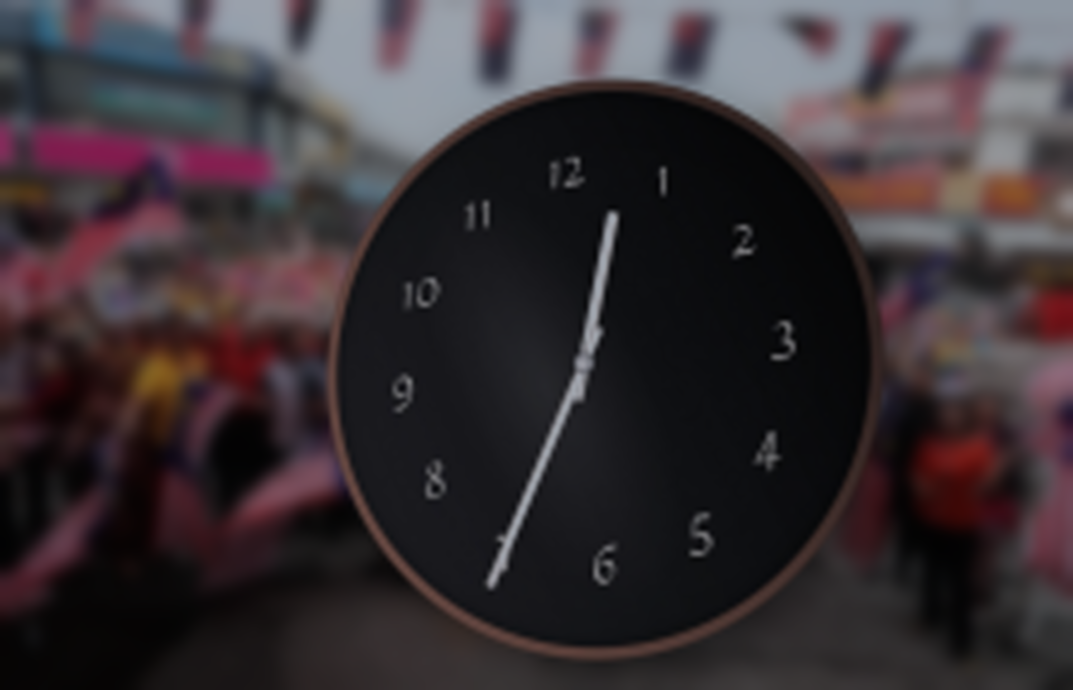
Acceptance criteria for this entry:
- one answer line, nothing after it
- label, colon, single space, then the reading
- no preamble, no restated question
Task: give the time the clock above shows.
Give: 12:35
